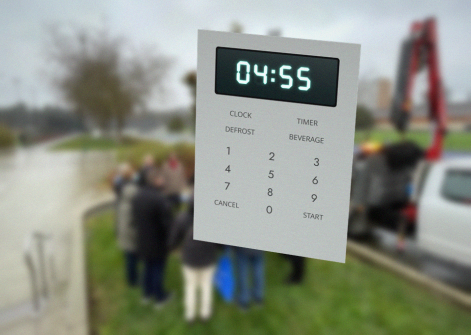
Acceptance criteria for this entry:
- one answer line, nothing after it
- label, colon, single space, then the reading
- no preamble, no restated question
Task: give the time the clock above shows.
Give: 4:55
